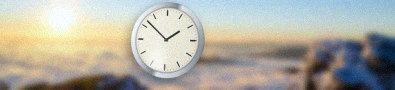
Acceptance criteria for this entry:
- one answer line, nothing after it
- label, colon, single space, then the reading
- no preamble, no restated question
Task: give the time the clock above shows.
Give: 1:52
